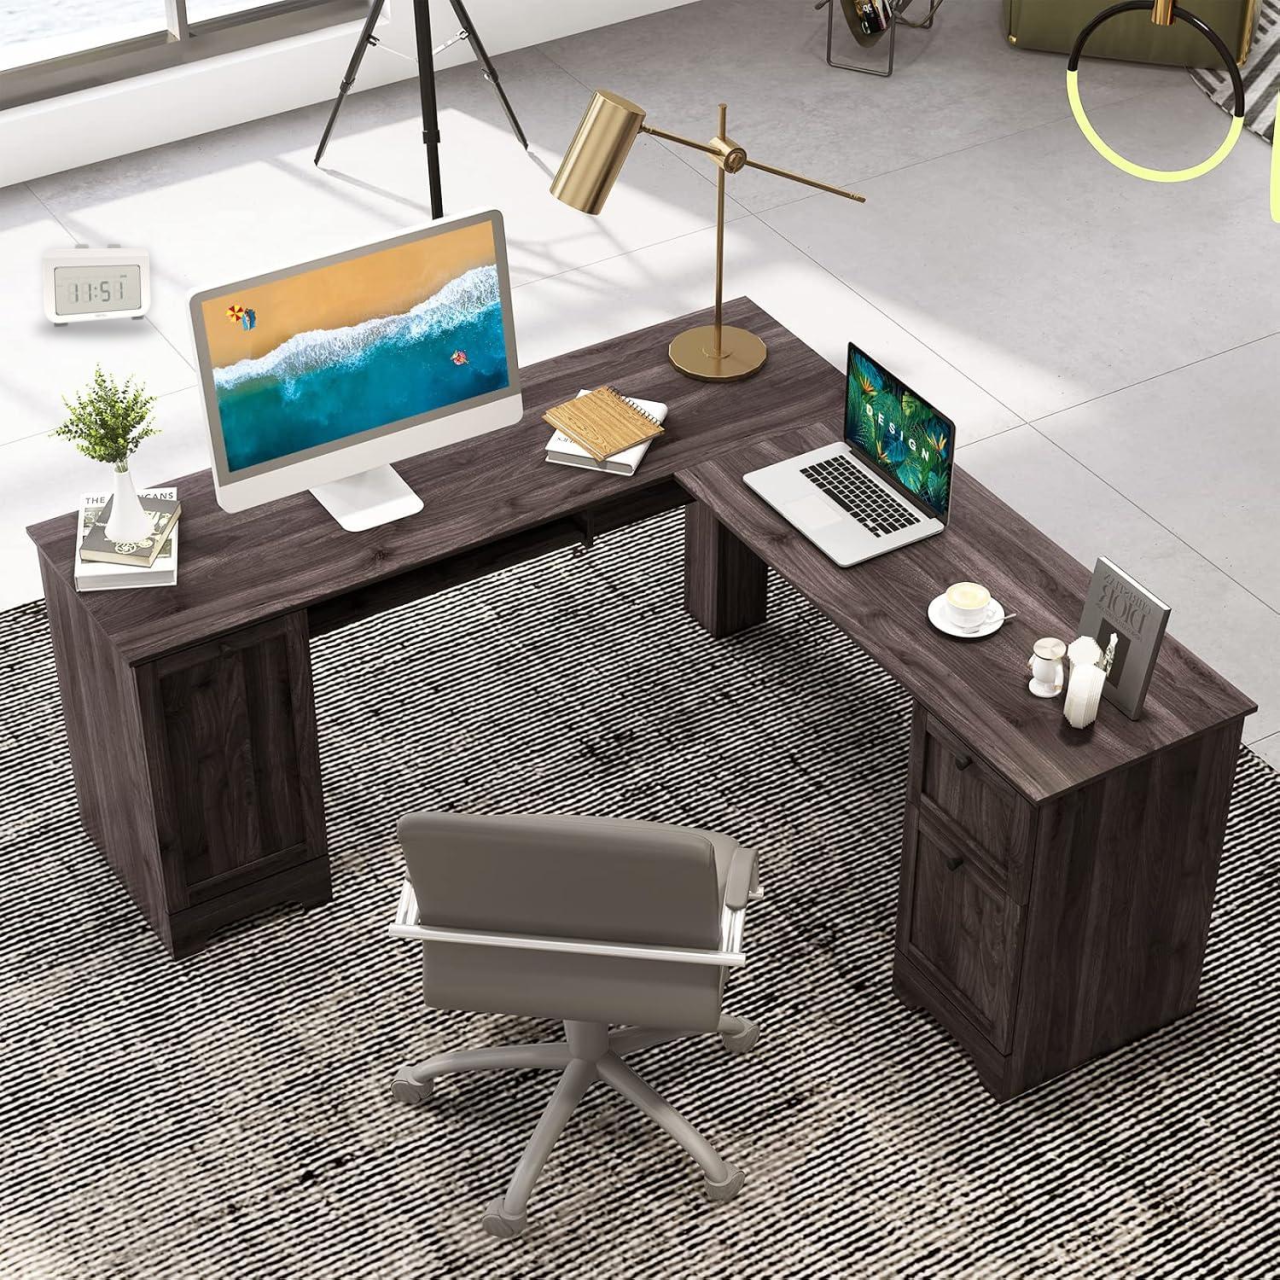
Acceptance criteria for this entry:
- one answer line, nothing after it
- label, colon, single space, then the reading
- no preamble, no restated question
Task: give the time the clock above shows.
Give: 11:51
